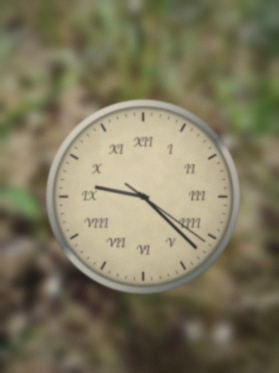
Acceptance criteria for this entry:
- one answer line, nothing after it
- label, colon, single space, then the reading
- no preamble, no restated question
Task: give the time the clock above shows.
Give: 9:22:21
